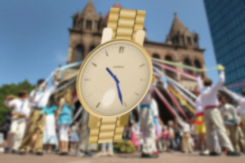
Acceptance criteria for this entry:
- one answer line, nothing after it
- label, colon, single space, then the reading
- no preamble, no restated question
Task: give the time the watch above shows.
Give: 10:26
